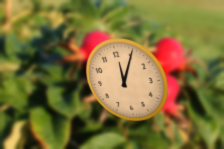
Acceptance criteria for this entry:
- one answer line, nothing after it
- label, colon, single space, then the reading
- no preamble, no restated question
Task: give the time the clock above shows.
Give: 12:05
